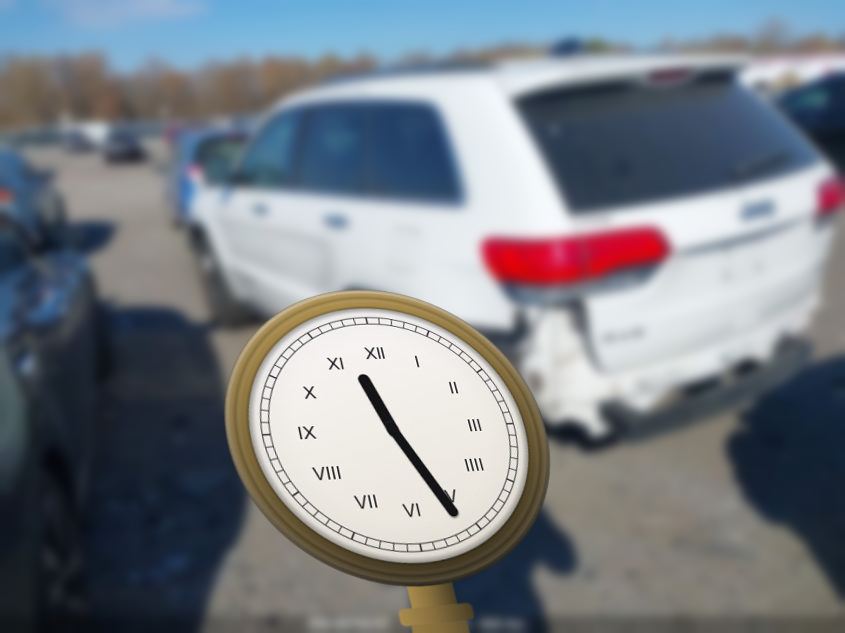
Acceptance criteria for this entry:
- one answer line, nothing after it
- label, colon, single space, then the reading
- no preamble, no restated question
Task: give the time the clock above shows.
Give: 11:26
